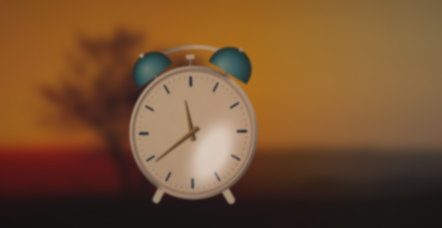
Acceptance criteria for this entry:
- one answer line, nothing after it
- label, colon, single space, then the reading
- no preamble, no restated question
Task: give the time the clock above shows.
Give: 11:39
